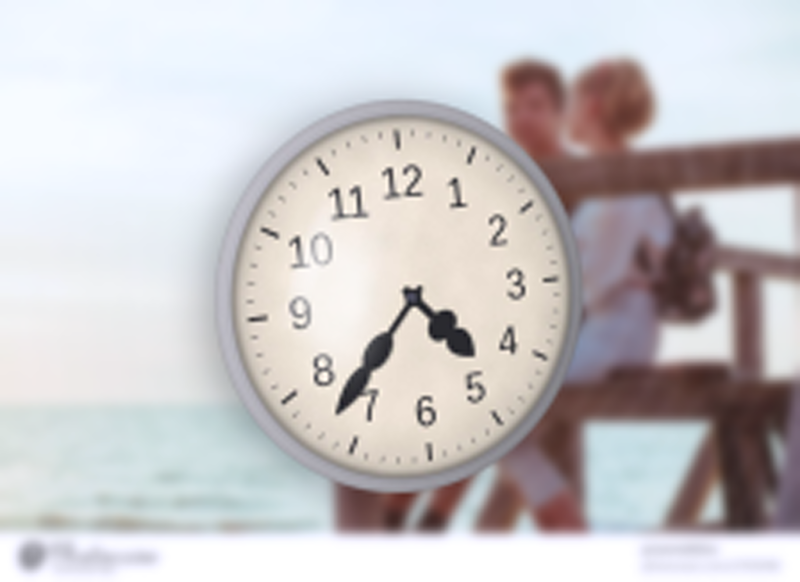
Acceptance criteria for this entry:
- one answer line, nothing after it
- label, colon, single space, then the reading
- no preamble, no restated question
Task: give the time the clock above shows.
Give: 4:37
